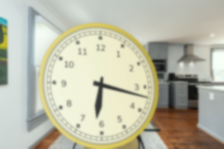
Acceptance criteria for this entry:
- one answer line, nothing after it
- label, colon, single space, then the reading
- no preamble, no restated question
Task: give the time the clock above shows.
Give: 6:17
